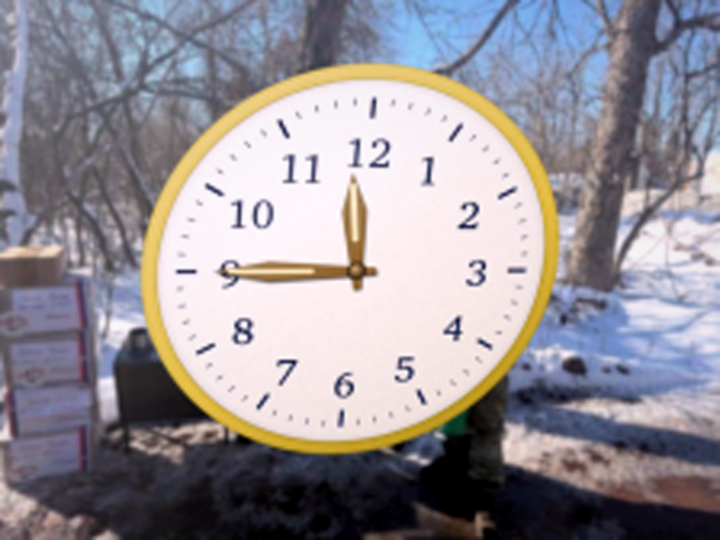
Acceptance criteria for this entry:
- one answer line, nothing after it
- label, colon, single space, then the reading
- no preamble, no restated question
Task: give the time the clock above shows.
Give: 11:45
